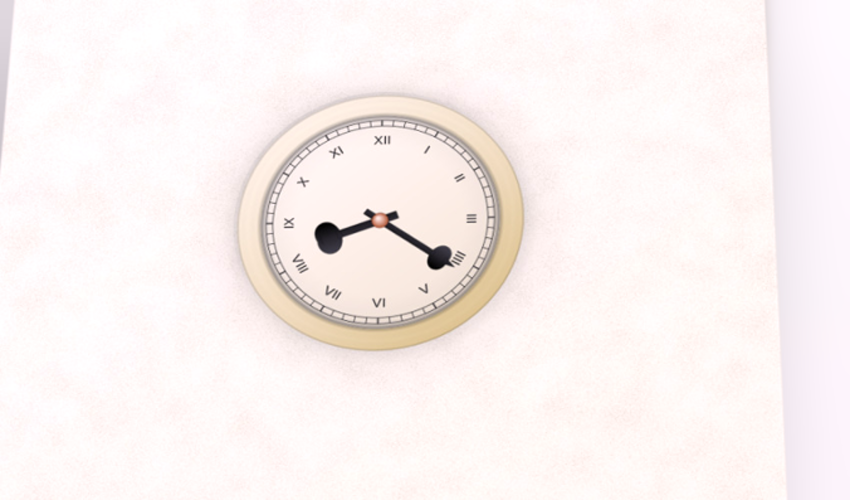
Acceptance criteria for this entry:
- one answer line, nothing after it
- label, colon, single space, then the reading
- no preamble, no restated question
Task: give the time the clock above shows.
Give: 8:21
